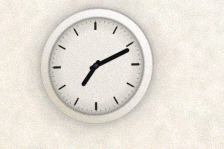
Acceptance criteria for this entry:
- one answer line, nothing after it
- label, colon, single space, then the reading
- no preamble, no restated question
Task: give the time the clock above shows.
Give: 7:11
